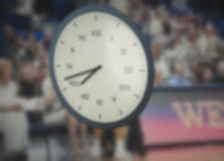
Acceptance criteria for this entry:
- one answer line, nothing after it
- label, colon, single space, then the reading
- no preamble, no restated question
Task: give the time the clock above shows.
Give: 7:42
